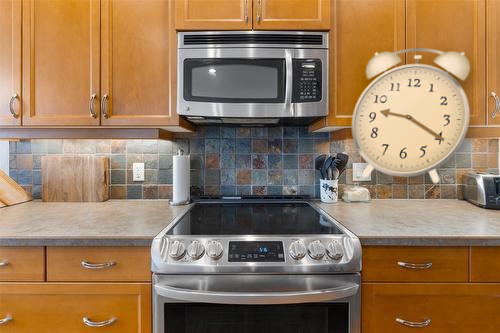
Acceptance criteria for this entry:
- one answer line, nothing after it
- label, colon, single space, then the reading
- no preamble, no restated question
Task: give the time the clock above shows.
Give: 9:20
